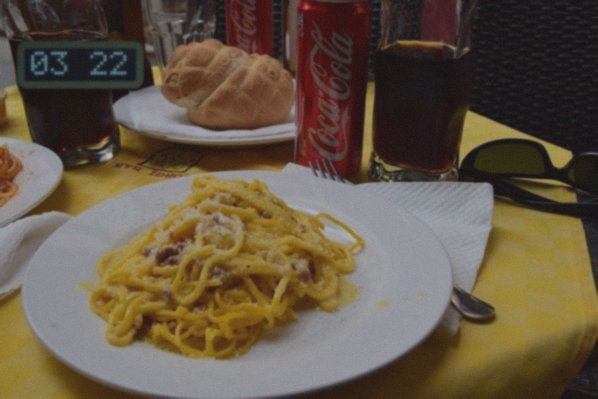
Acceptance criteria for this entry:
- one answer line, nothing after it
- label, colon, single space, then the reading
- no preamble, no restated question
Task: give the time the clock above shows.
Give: 3:22
